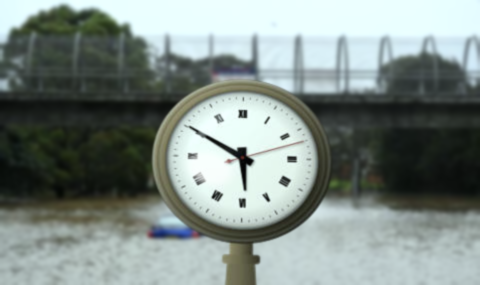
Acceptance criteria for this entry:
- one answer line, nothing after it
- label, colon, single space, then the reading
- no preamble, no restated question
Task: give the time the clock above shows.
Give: 5:50:12
